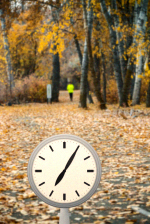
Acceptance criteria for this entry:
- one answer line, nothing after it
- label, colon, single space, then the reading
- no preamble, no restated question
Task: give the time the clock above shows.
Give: 7:05
